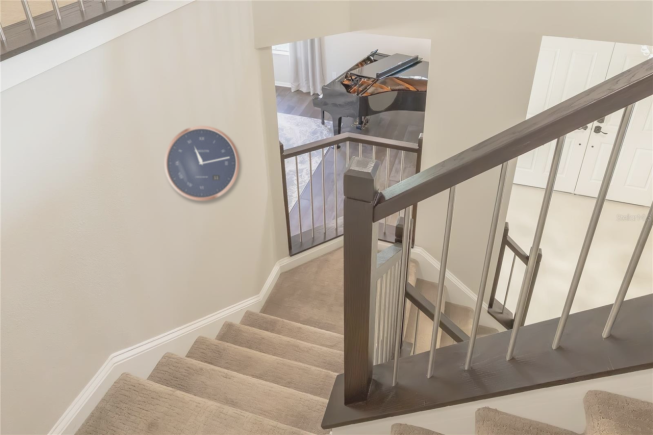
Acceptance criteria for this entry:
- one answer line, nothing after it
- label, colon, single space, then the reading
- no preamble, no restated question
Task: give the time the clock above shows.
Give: 11:13
